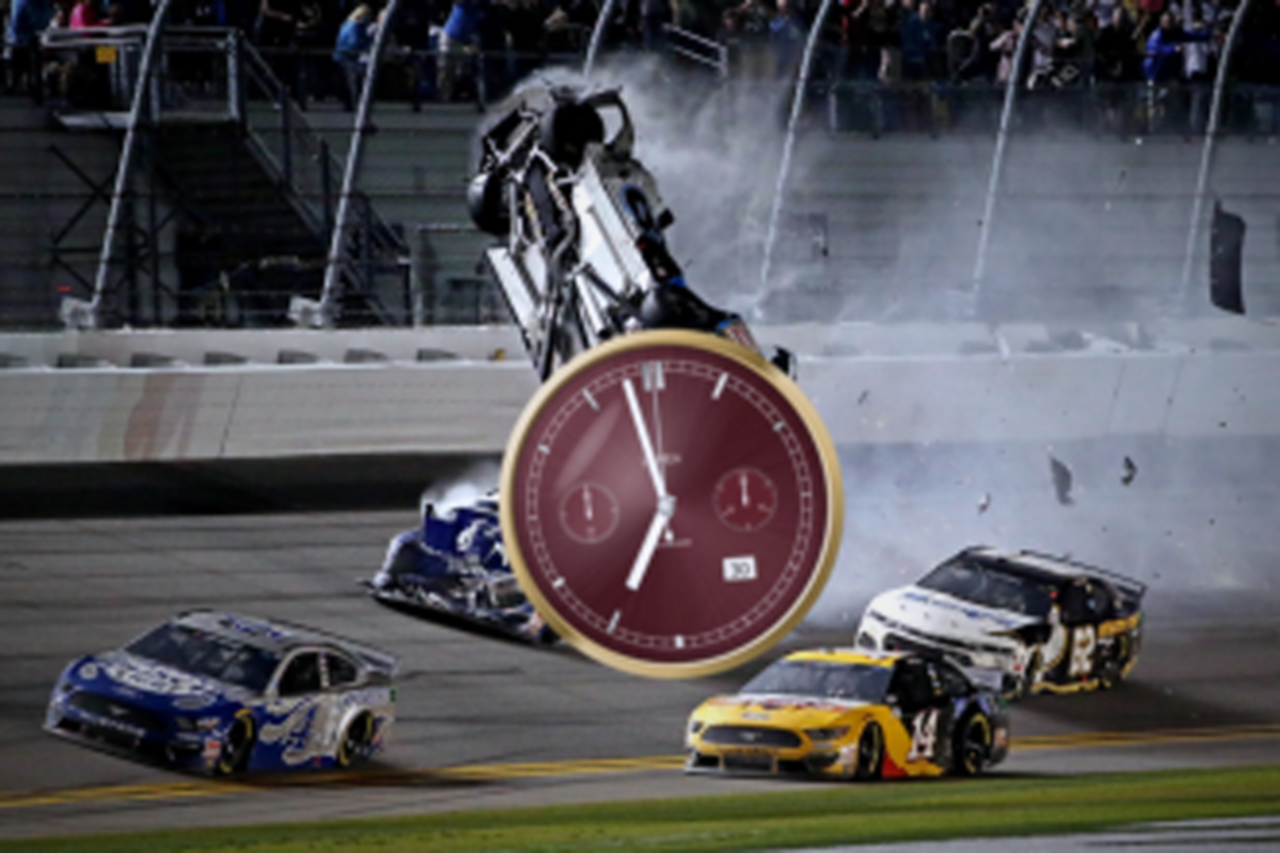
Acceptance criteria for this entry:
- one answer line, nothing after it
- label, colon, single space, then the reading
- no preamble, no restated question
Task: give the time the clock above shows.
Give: 6:58
